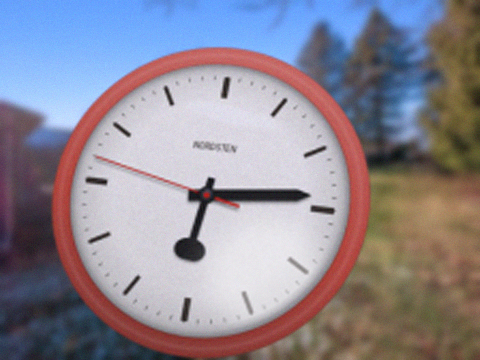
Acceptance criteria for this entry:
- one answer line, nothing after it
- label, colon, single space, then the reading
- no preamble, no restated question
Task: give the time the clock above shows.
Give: 6:13:47
